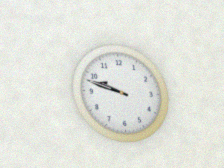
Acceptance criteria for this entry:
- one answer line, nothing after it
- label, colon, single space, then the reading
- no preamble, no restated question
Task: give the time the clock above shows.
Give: 9:48
